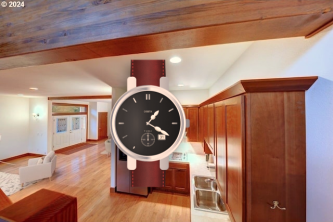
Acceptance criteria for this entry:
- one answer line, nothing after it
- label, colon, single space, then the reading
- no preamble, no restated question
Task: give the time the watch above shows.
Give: 1:20
